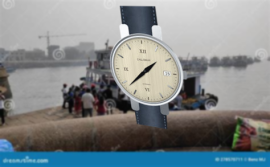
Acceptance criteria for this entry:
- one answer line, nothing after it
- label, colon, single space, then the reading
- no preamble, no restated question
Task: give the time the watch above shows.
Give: 1:38
